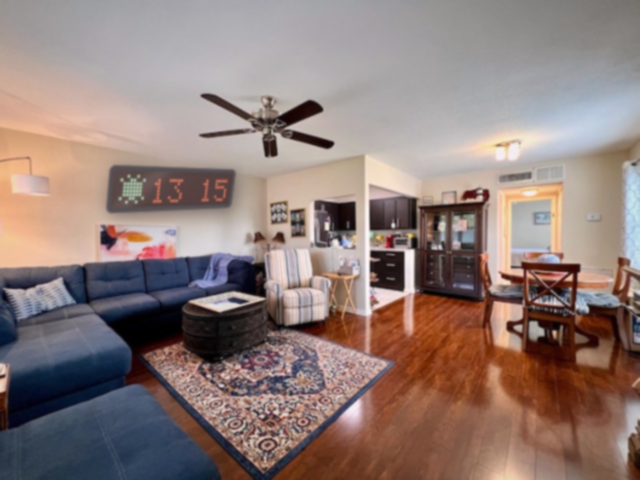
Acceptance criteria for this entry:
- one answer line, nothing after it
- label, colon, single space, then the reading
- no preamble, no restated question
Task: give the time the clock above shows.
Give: 13:15
